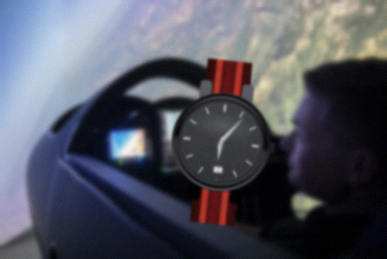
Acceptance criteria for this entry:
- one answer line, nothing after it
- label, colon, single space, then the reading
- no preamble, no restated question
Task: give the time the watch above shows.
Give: 6:06
